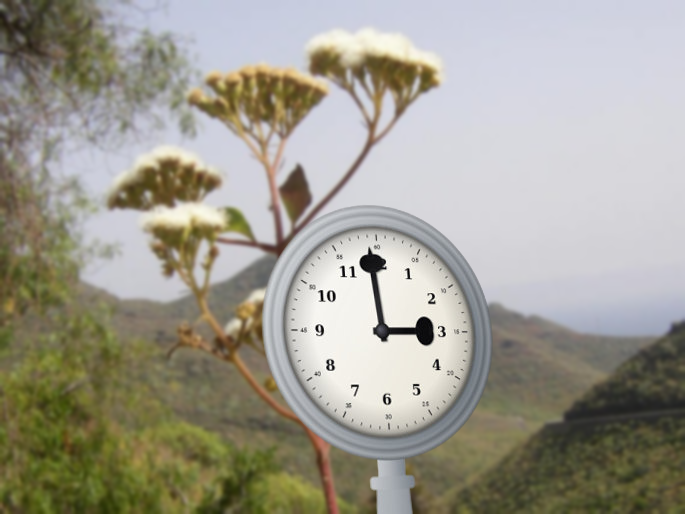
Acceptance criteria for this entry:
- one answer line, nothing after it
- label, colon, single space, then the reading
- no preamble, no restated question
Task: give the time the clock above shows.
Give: 2:59
